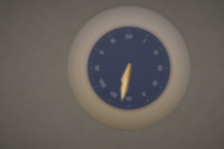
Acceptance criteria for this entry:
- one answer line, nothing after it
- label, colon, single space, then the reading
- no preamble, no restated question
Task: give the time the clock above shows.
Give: 6:32
